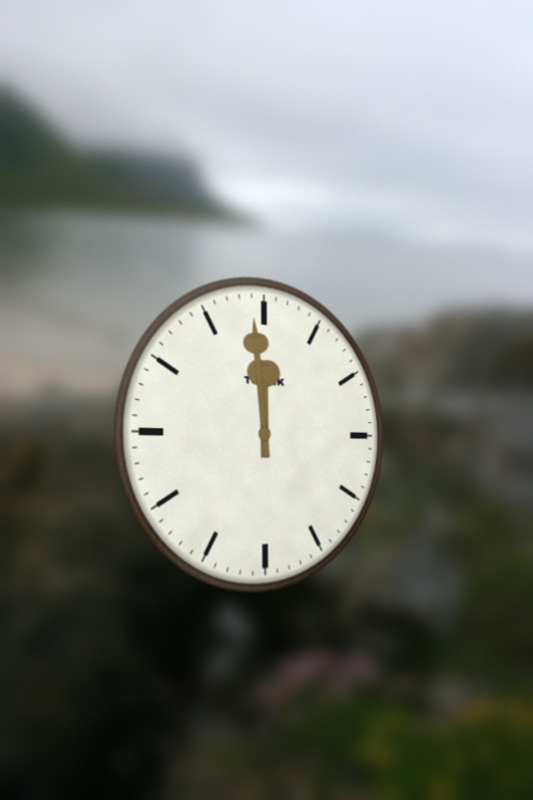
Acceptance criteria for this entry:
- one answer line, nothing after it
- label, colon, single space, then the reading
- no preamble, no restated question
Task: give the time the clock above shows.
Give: 11:59
